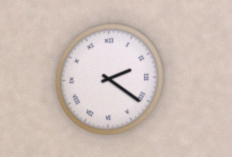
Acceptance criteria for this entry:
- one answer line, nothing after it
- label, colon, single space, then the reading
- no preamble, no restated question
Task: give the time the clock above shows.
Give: 2:21
